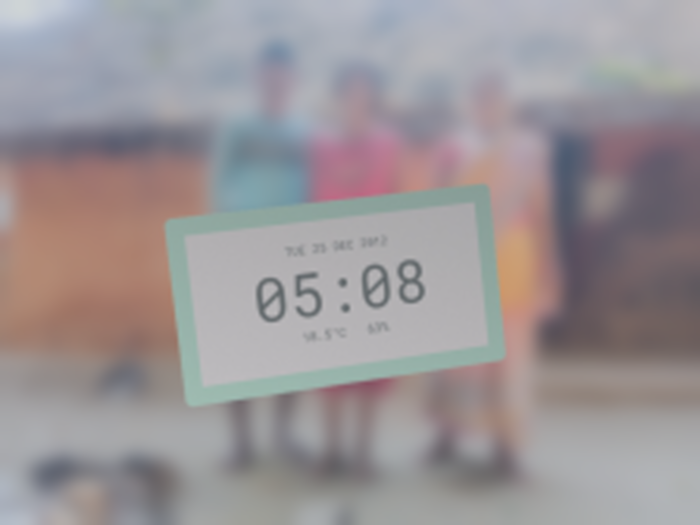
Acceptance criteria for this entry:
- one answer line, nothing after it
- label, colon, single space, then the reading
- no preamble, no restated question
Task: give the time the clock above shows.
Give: 5:08
